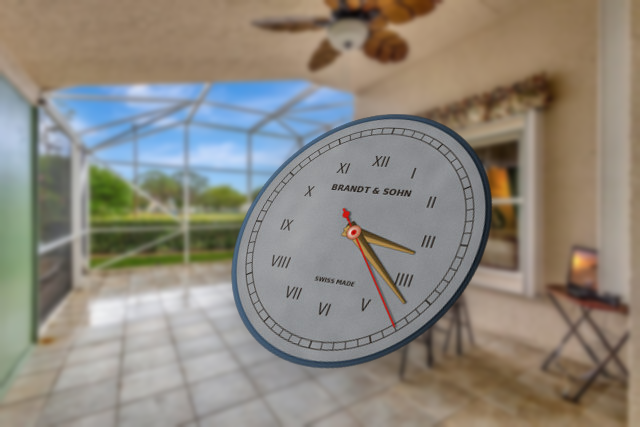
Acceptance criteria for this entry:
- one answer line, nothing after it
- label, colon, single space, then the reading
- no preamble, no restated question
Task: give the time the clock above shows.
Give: 3:21:23
